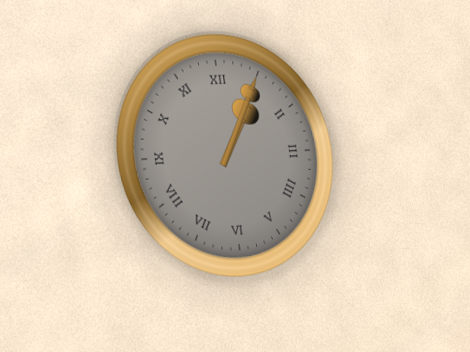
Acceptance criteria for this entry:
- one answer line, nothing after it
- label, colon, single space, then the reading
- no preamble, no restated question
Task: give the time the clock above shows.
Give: 1:05
